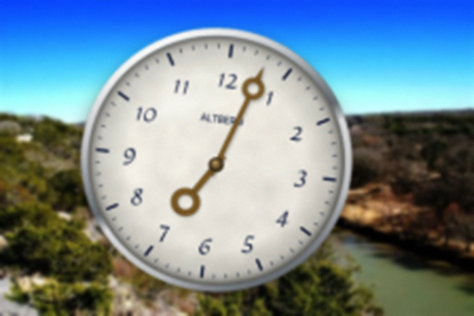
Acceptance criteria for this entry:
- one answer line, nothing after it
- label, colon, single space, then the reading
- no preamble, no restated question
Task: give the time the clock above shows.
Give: 7:03
